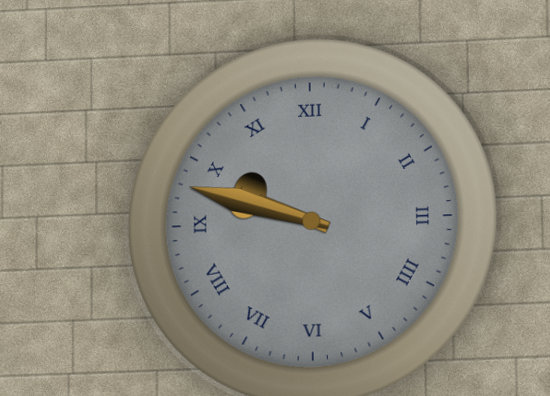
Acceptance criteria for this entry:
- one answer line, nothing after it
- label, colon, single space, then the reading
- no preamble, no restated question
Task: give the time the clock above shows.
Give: 9:48
